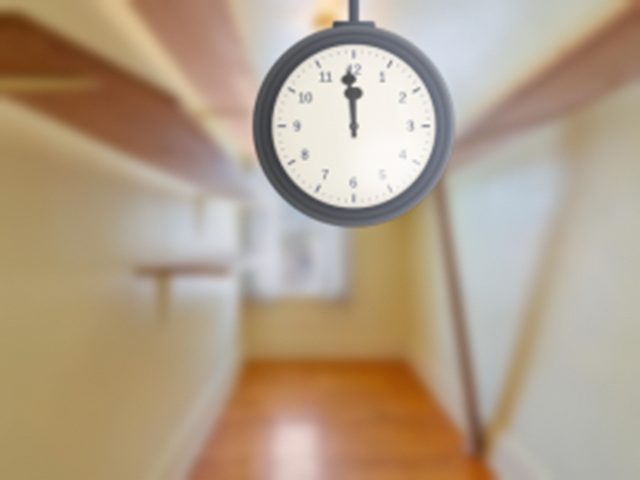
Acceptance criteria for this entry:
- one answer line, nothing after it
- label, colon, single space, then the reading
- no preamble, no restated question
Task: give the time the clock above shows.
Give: 11:59
